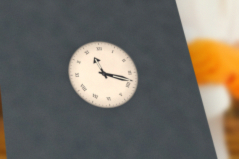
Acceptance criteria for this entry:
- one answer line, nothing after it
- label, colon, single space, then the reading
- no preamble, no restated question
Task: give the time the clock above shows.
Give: 11:18
